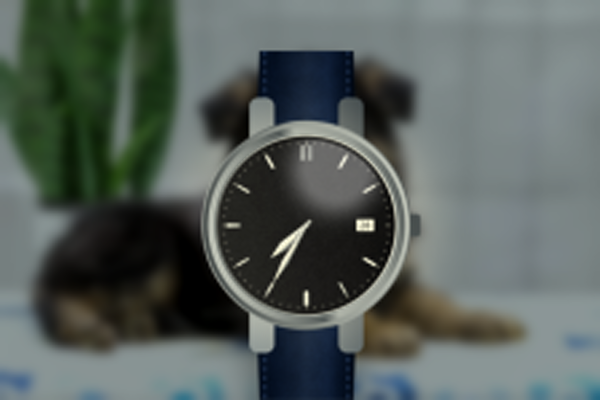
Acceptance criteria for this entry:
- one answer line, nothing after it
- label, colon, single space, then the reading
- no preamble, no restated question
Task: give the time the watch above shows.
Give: 7:35
